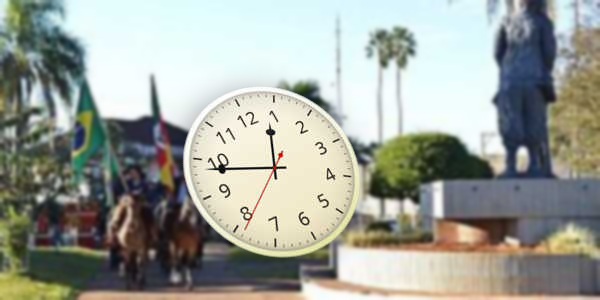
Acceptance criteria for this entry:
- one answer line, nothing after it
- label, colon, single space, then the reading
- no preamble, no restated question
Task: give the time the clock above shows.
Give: 12:48:39
